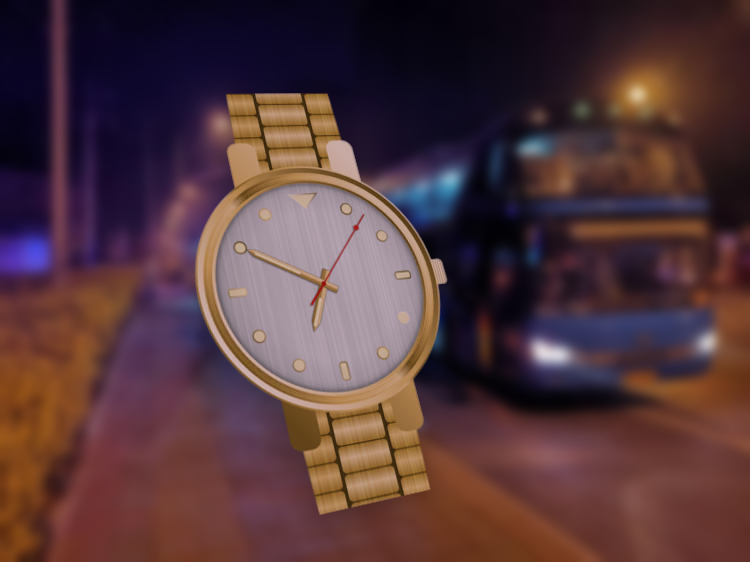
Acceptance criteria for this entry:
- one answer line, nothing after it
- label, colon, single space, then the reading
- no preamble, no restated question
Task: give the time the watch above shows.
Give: 6:50:07
